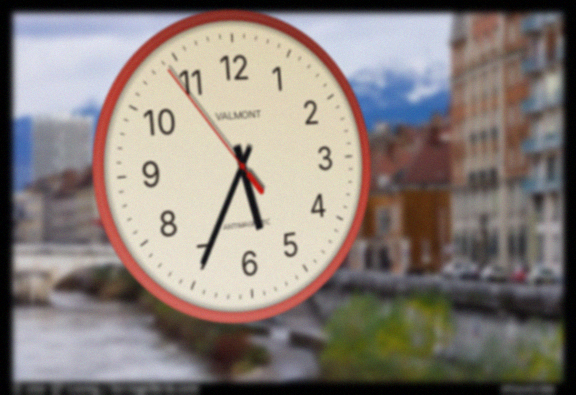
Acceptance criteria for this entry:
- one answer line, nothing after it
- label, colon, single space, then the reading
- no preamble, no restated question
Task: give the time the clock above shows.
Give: 5:34:54
